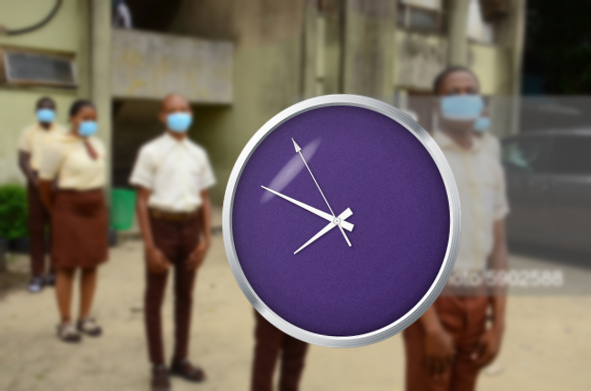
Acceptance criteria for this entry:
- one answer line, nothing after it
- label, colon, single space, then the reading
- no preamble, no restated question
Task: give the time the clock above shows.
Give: 7:48:55
